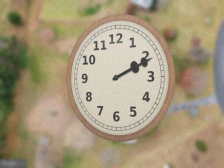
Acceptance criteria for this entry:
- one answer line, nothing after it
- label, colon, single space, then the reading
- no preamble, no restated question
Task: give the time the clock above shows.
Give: 2:11
